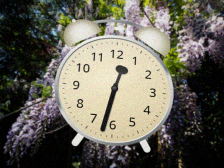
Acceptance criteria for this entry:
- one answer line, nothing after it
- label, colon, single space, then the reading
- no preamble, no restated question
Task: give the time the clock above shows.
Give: 12:32
